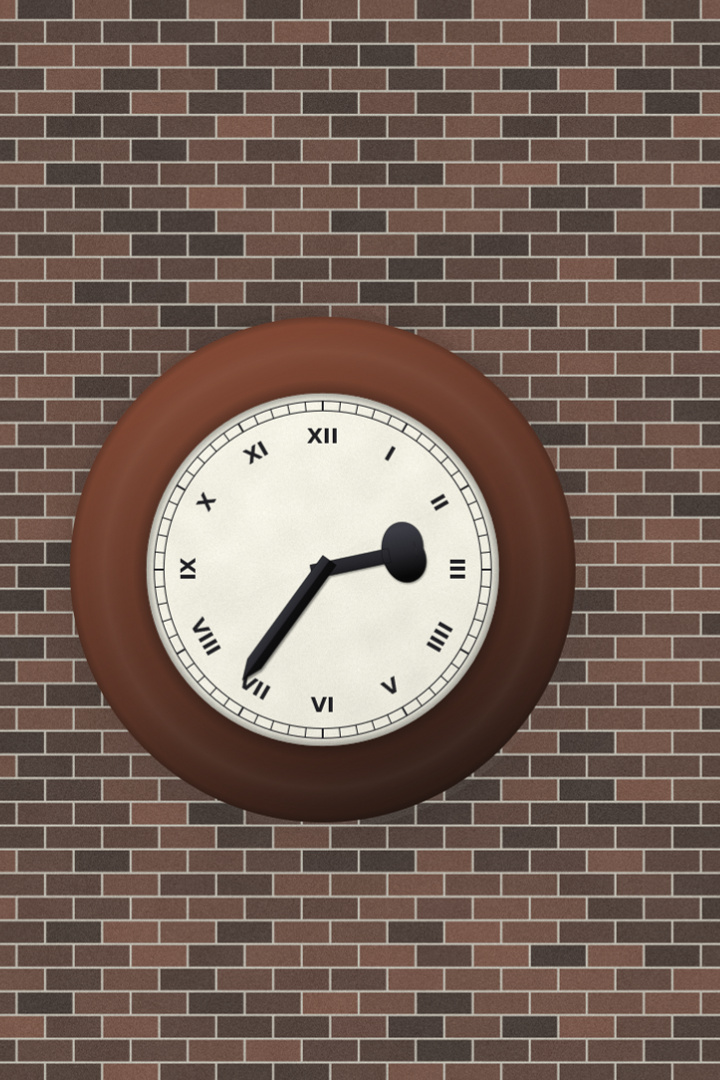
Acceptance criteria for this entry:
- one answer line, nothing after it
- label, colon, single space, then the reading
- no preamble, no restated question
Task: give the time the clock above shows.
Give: 2:36
